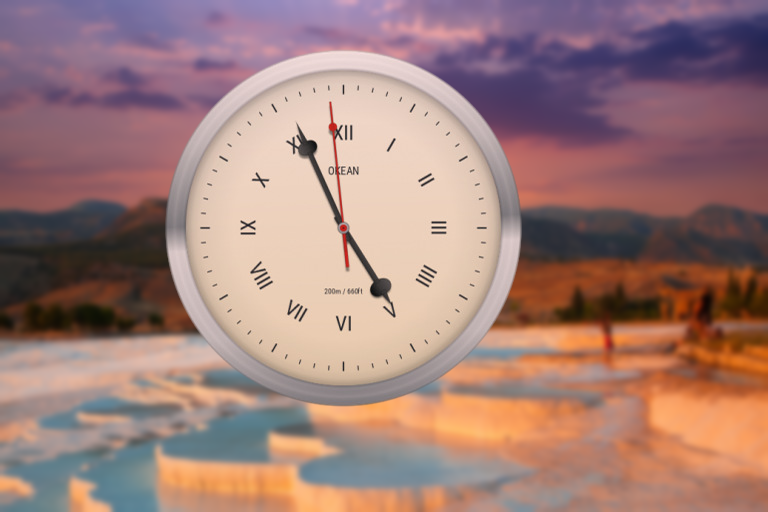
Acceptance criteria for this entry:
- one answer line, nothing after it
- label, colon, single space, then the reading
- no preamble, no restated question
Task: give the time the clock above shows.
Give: 4:55:59
